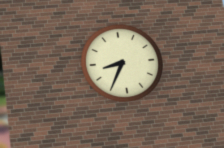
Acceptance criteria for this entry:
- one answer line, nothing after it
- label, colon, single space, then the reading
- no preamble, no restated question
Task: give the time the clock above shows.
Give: 8:35
